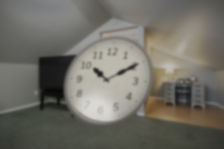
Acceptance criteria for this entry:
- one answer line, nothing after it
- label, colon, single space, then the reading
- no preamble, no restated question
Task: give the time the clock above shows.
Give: 10:10
